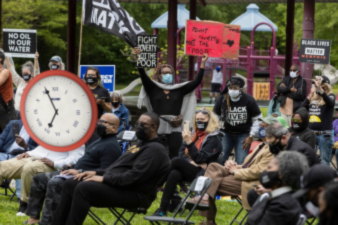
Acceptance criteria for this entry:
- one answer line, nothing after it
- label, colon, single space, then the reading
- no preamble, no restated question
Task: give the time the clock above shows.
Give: 6:56
